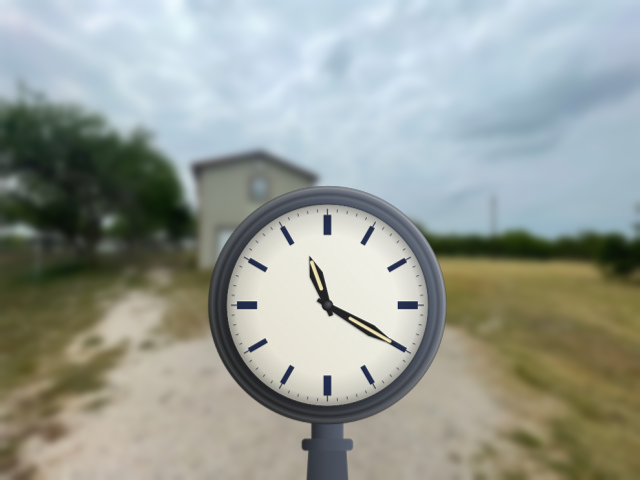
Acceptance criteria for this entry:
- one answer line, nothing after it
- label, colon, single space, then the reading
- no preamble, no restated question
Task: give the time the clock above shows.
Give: 11:20
